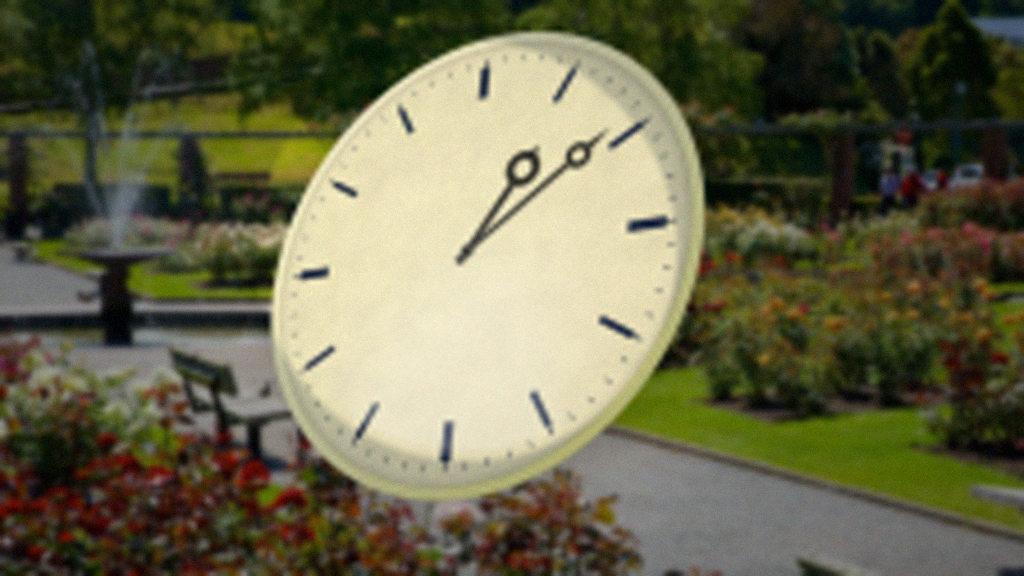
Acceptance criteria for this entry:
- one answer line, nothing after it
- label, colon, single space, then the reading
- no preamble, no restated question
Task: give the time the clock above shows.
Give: 1:09
